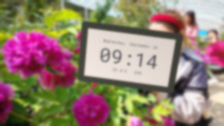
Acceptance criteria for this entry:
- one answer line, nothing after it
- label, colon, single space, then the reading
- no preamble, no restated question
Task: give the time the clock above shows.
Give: 9:14
